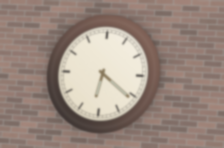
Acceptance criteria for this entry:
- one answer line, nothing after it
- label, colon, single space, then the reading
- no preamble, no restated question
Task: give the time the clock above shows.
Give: 6:21
